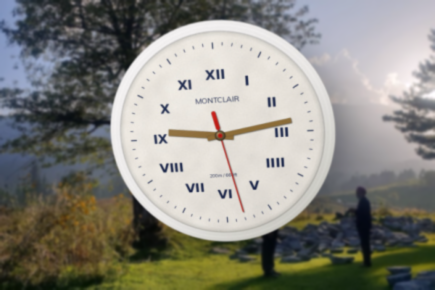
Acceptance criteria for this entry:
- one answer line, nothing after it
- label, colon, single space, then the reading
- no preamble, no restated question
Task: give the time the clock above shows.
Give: 9:13:28
